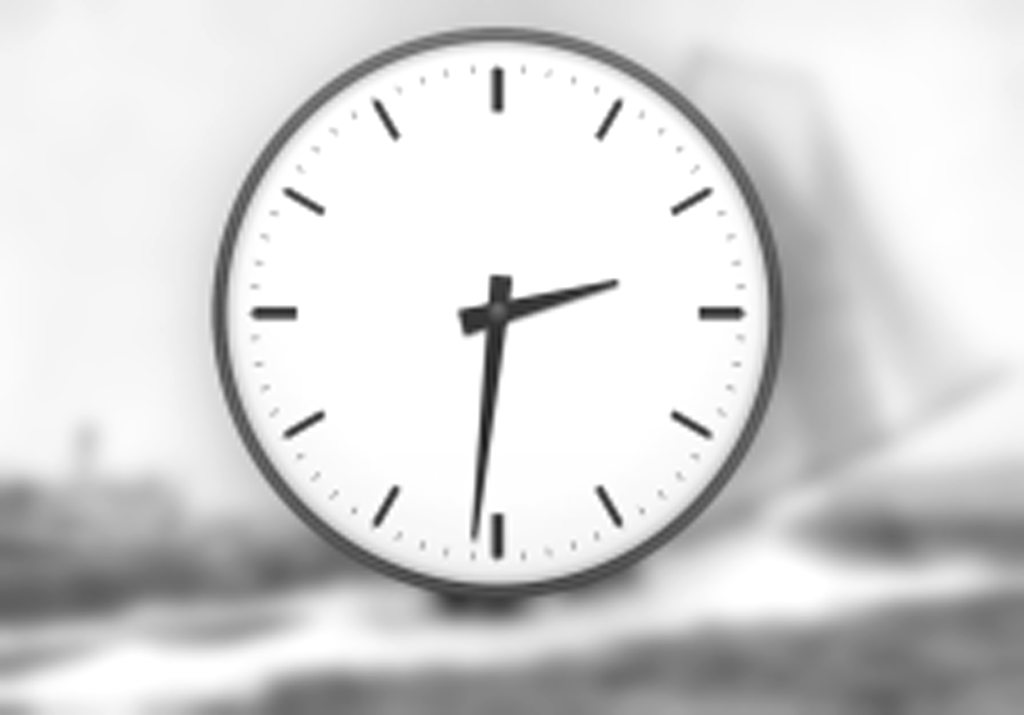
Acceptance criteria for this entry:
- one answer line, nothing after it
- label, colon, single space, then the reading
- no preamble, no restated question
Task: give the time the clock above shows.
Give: 2:31
